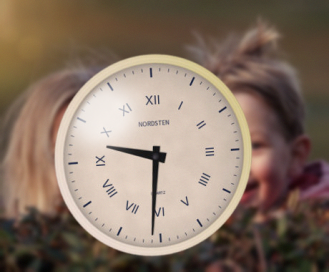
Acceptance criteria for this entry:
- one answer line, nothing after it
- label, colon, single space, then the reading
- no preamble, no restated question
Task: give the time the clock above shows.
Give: 9:31
